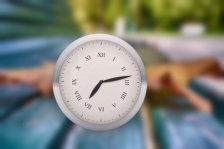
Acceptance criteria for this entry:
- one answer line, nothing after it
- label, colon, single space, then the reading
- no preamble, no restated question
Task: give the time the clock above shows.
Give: 7:13
